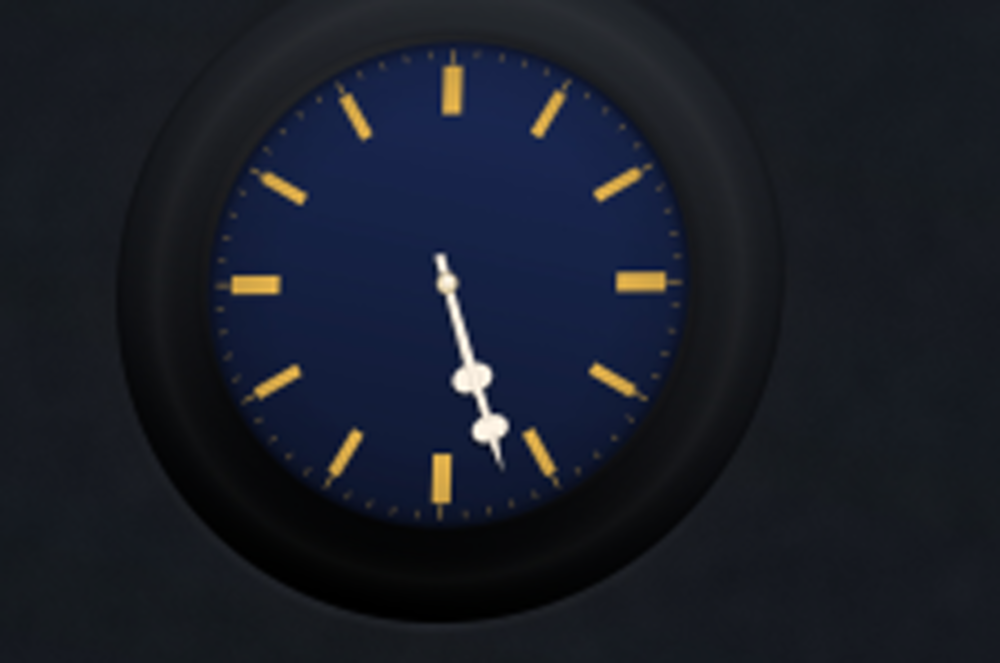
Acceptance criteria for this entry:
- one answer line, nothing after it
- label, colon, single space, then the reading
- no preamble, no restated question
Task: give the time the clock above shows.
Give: 5:27
